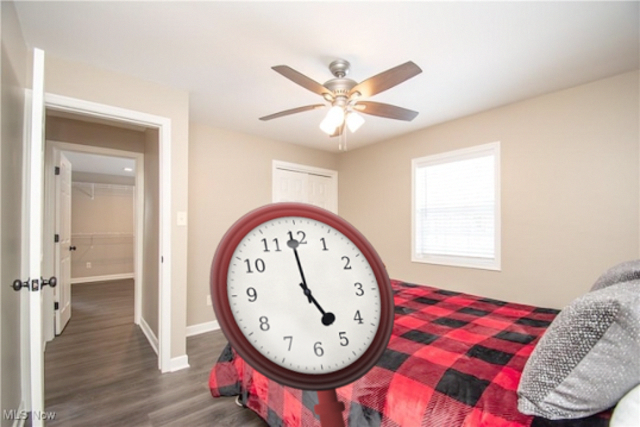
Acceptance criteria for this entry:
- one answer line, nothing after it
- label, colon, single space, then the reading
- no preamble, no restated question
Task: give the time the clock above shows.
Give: 4:59
